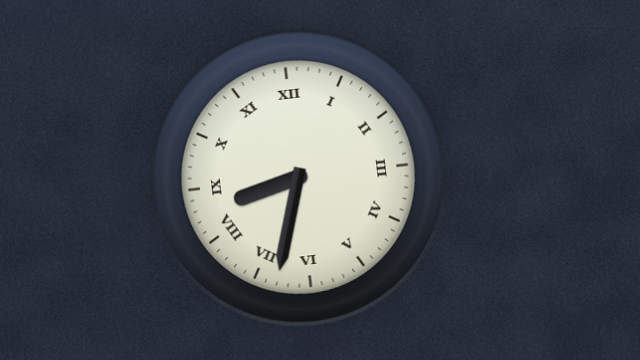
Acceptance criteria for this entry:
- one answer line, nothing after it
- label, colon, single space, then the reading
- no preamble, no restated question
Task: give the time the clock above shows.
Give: 8:33
